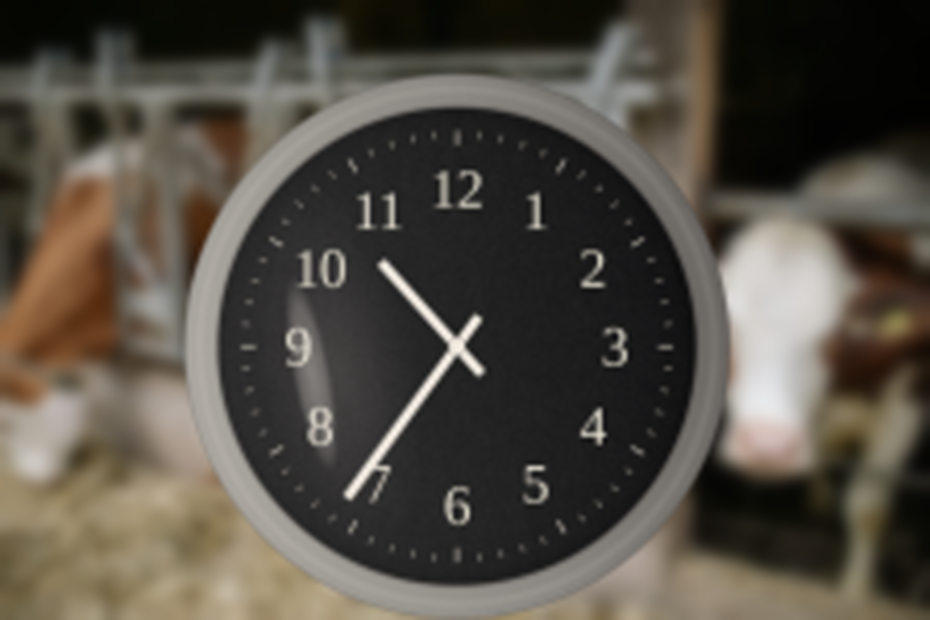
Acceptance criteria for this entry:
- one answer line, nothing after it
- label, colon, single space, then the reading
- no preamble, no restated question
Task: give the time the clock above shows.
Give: 10:36
